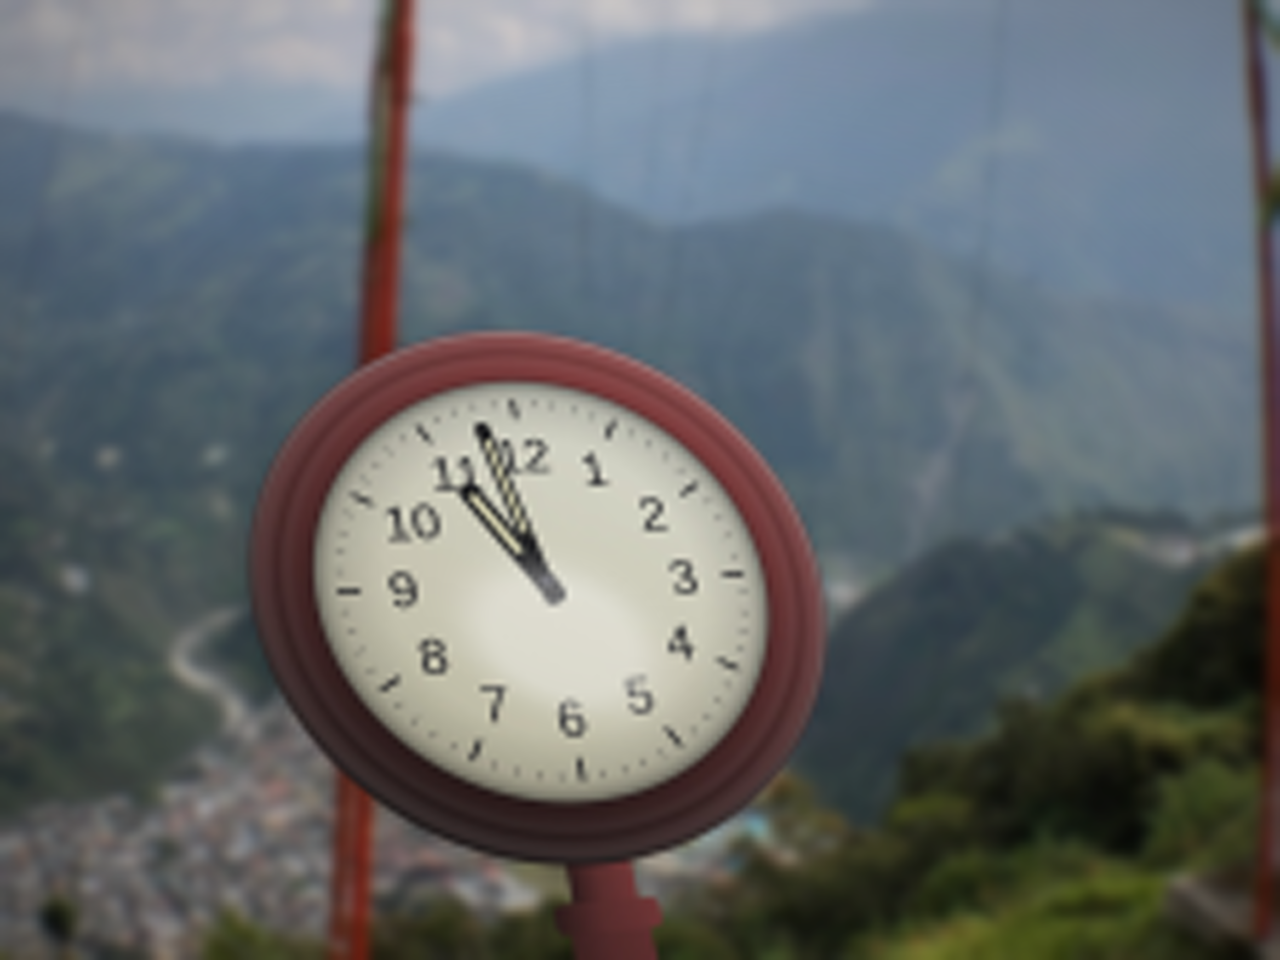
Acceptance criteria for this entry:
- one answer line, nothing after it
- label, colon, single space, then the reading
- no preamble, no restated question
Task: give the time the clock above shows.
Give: 10:58
